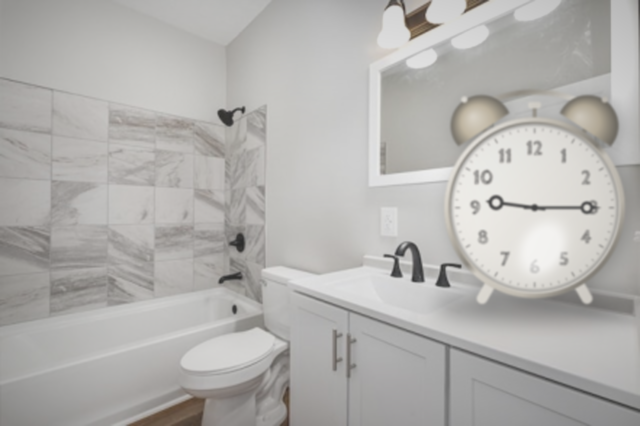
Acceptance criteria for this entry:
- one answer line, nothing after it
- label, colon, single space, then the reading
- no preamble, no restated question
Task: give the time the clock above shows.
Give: 9:15
